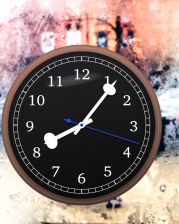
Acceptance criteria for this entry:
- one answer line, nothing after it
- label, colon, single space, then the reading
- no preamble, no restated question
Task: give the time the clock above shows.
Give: 8:06:18
